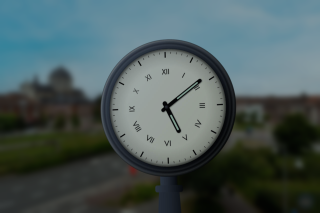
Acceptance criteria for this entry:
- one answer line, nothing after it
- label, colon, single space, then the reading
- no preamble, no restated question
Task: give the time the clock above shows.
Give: 5:09
